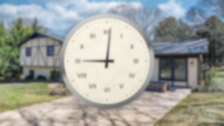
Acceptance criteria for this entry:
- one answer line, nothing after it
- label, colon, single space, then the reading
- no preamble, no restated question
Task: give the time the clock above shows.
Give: 9:01
